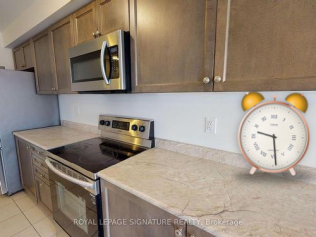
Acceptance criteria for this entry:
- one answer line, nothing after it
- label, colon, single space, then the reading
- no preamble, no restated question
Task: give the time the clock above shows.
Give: 9:29
